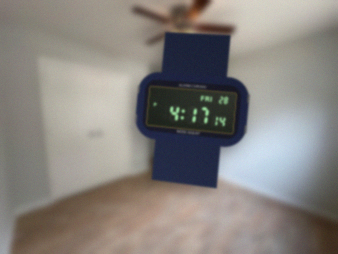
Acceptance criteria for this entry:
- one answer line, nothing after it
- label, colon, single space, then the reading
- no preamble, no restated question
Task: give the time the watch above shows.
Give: 4:17:14
